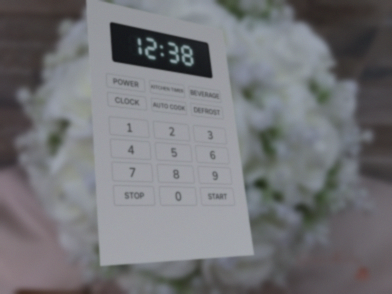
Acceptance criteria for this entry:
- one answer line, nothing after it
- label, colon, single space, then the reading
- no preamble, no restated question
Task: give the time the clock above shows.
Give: 12:38
